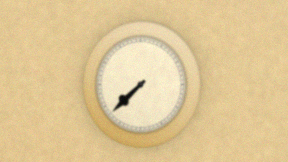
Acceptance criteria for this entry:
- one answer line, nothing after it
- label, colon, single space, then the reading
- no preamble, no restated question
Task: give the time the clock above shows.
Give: 7:38
